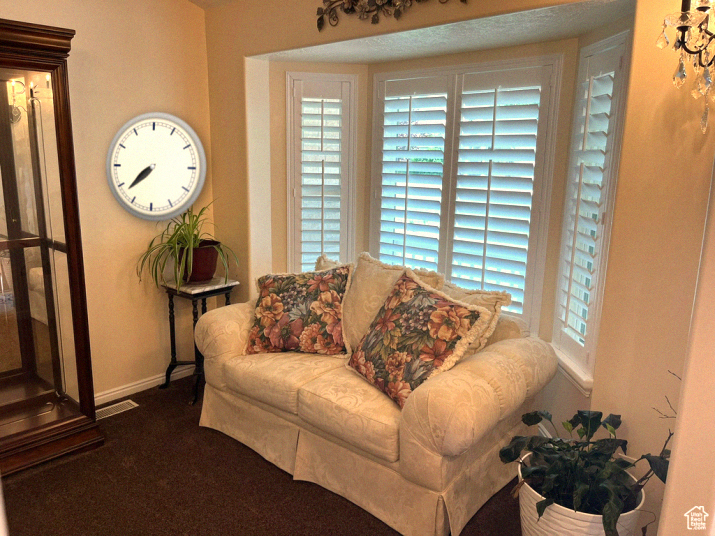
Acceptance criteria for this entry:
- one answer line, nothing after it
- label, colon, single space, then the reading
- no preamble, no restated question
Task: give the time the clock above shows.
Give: 7:38
